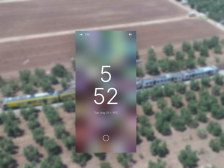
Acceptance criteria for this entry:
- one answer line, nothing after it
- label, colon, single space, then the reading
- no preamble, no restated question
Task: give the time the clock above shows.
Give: 5:52
